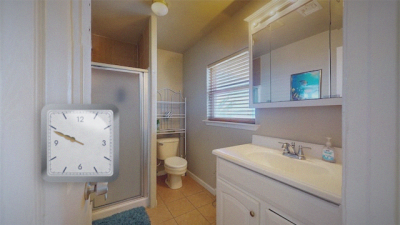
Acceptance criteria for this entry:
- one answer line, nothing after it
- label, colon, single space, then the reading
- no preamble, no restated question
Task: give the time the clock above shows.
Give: 9:49
